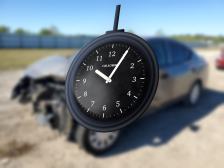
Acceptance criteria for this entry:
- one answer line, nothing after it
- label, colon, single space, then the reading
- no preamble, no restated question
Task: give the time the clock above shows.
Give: 10:05
